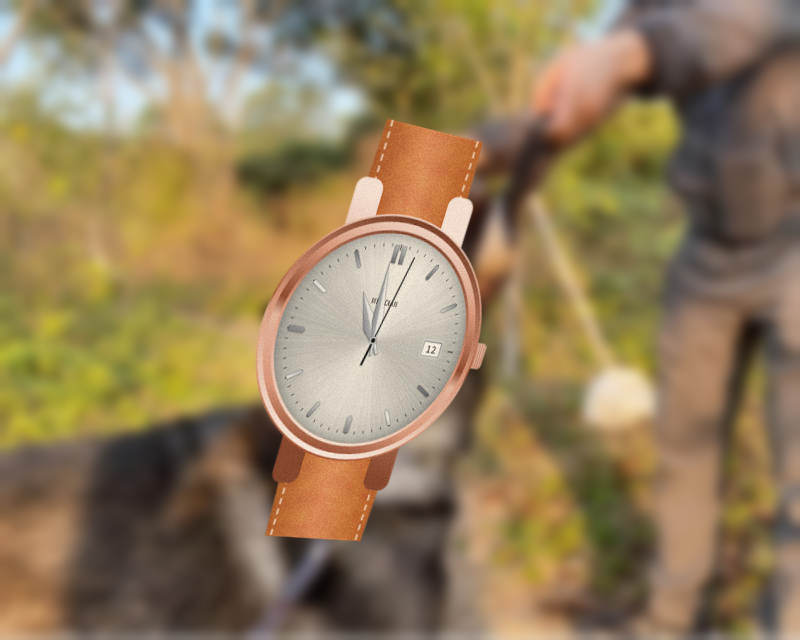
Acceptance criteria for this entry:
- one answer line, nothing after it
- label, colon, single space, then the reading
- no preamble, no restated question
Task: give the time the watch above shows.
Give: 10:59:02
